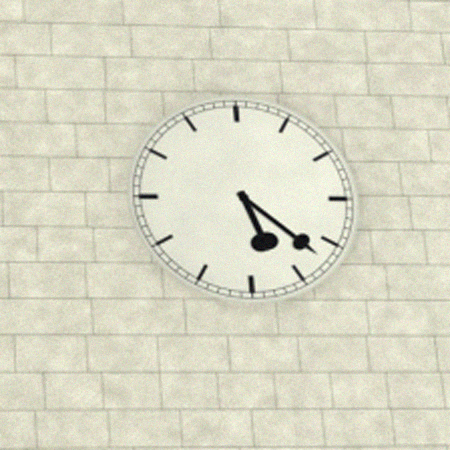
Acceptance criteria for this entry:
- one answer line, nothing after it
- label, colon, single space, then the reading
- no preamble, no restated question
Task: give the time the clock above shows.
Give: 5:22
